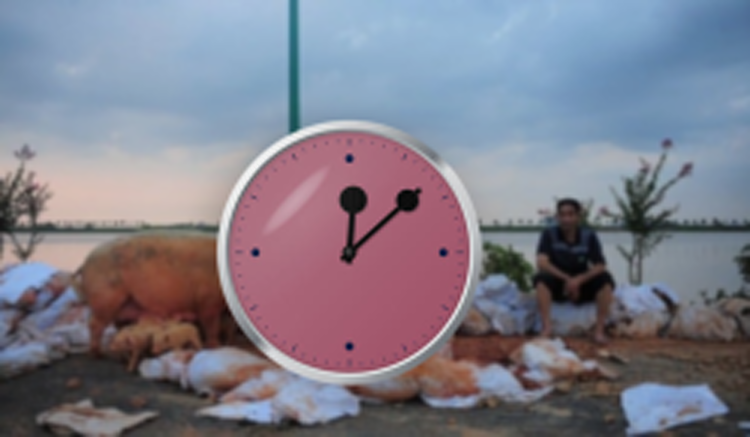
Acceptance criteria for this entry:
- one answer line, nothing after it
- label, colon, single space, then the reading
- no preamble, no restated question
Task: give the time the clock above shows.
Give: 12:08
